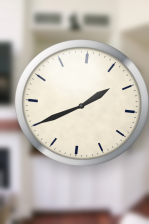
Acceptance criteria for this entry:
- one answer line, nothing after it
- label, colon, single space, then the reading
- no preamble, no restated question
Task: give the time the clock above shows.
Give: 1:40
